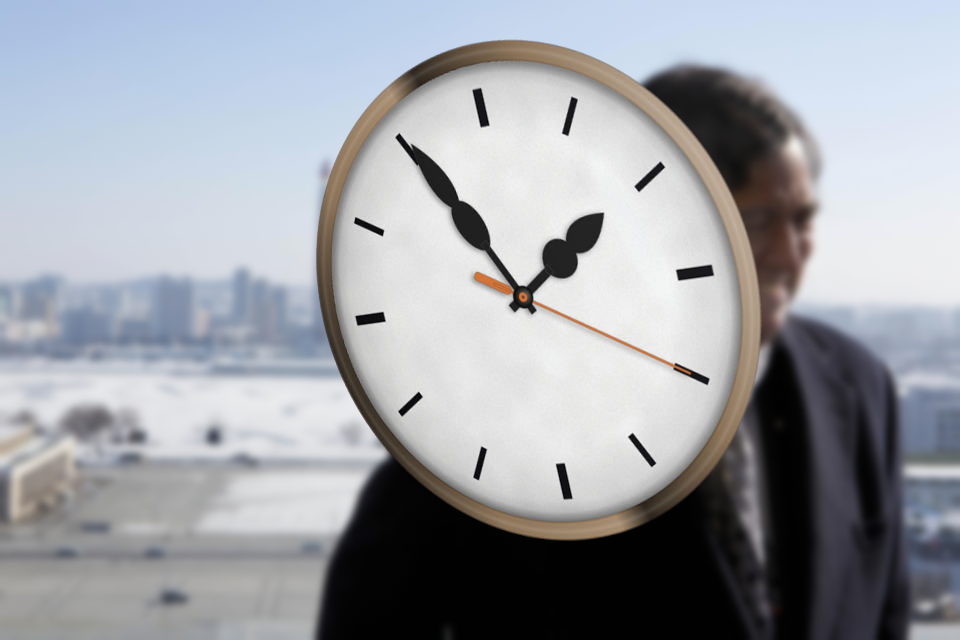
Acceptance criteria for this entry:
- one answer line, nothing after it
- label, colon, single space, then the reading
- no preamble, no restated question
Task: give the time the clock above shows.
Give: 1:55:20
